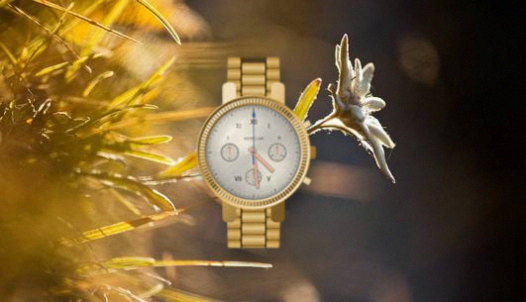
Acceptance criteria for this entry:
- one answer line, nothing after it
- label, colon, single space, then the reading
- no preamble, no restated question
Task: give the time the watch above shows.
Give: 4:29
